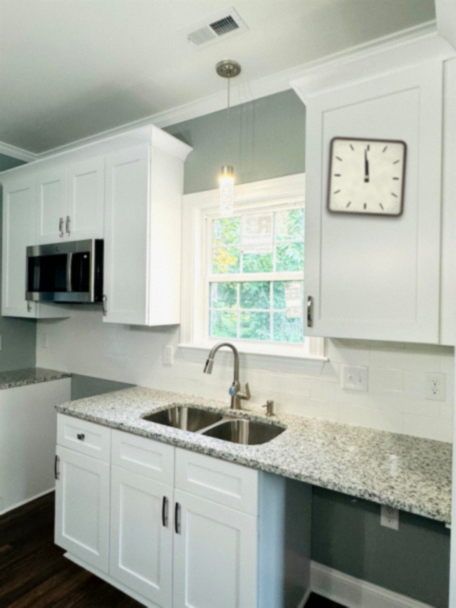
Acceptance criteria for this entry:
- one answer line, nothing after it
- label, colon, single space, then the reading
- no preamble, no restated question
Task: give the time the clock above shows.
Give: 11:59
